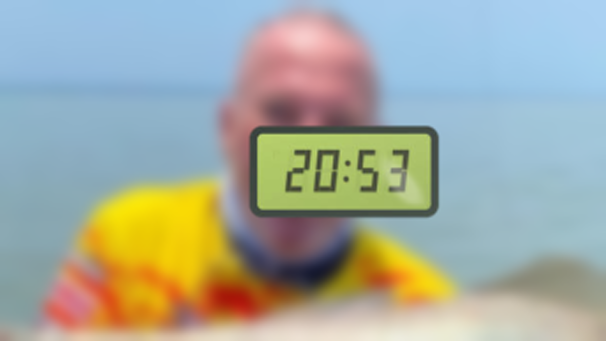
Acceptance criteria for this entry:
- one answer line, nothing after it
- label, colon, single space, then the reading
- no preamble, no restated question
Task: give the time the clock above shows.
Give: 20:53
